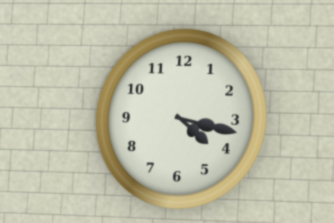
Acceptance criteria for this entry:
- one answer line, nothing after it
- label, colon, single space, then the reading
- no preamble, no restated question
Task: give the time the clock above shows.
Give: 4:17
